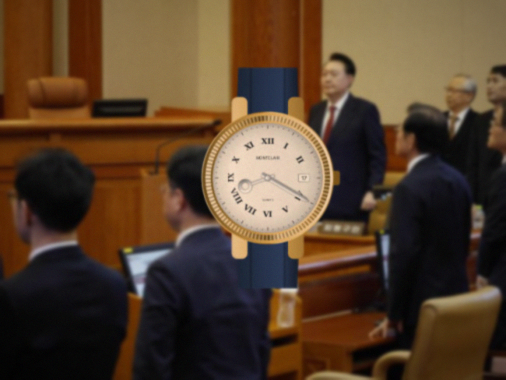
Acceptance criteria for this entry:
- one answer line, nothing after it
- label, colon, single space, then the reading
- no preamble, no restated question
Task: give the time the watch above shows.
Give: 8:20
